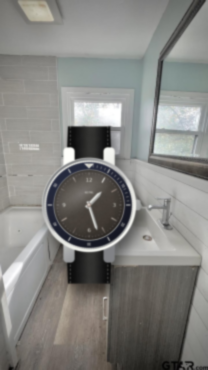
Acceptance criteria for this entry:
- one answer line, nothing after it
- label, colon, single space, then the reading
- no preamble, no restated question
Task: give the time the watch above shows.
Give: 1:27
